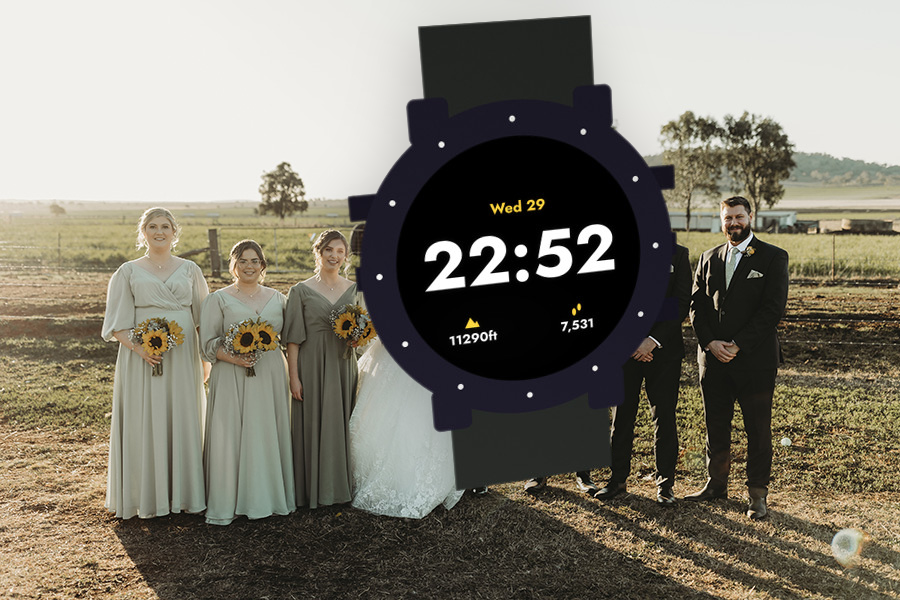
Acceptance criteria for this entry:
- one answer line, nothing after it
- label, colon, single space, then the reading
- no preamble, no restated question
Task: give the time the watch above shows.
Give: 22:52
